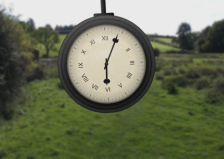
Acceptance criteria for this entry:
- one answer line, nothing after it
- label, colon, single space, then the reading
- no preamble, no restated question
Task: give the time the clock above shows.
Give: 6:04
